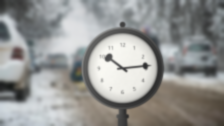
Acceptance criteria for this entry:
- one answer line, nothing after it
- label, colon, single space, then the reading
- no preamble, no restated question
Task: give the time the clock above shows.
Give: 10:14
